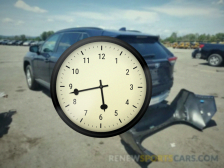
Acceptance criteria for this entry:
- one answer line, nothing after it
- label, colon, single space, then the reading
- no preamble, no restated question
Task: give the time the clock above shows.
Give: 5:43
